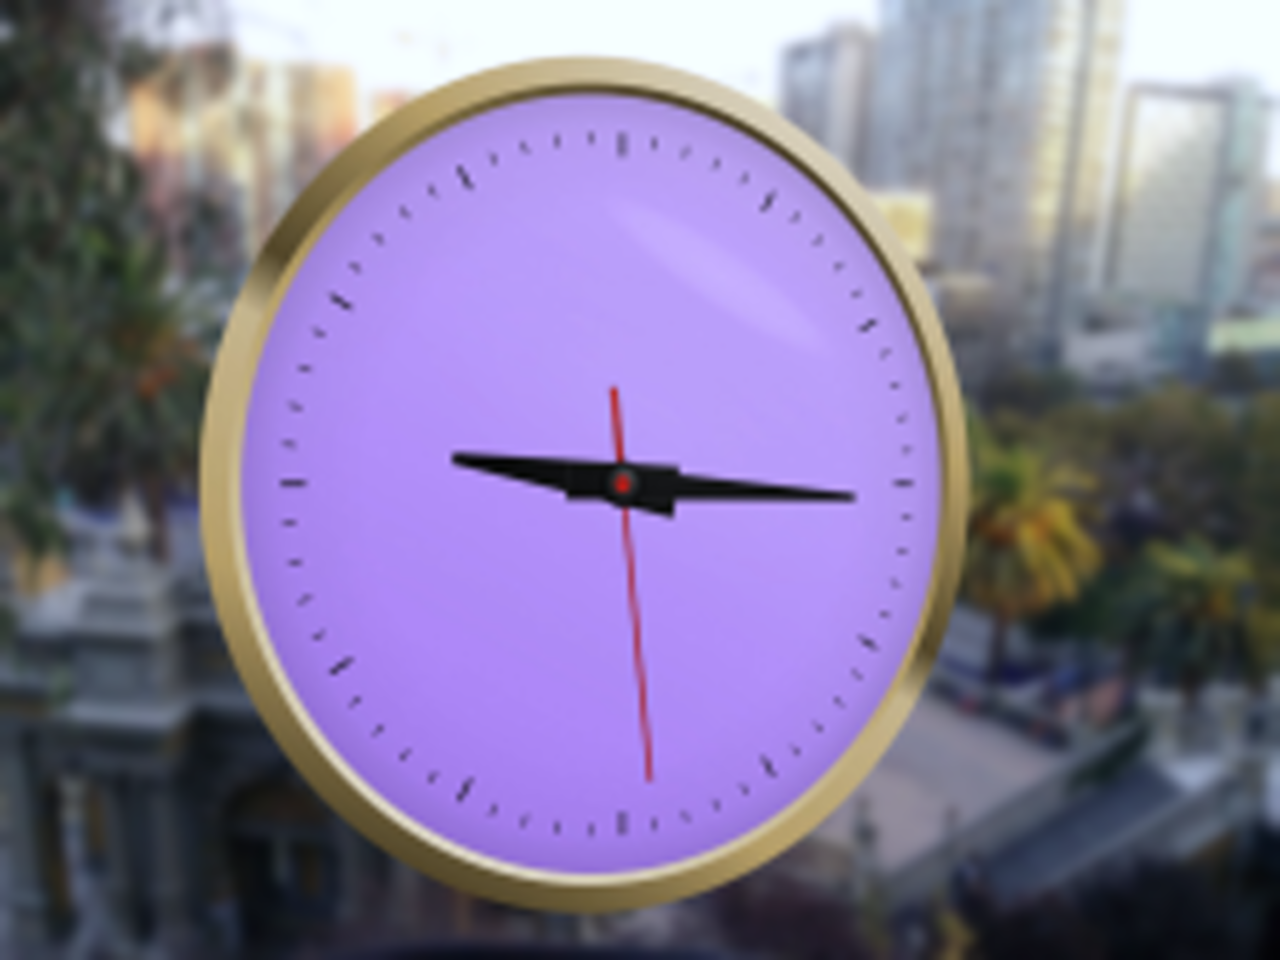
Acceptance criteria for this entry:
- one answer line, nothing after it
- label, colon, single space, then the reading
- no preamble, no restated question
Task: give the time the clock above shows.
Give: 9:15:29
